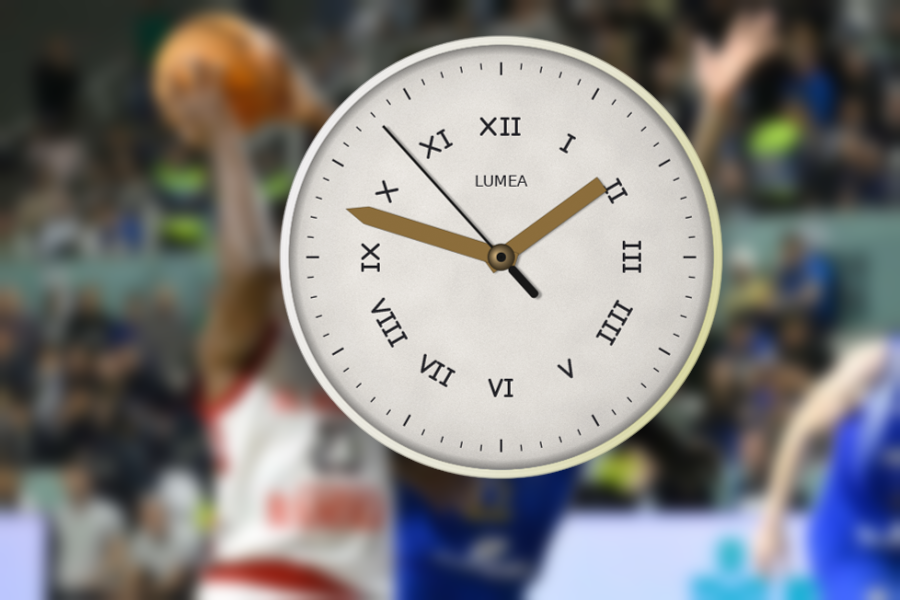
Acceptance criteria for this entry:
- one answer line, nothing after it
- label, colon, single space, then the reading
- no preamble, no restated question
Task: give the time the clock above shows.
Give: 1:47:53
